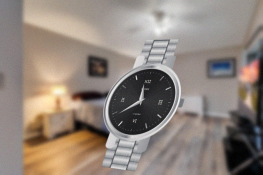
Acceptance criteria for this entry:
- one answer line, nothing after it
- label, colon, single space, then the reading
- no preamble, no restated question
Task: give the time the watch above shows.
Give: 11:39
